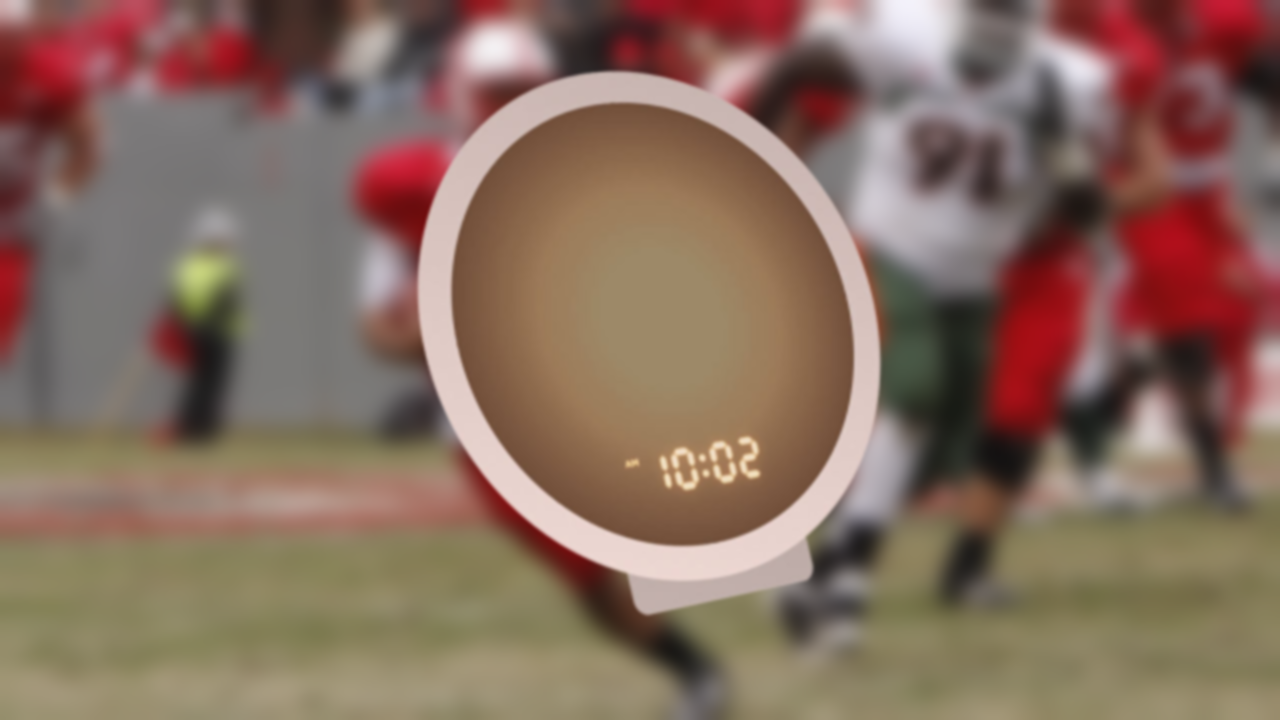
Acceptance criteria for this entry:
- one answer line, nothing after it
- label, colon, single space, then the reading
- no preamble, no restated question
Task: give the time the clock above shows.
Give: 10:02
